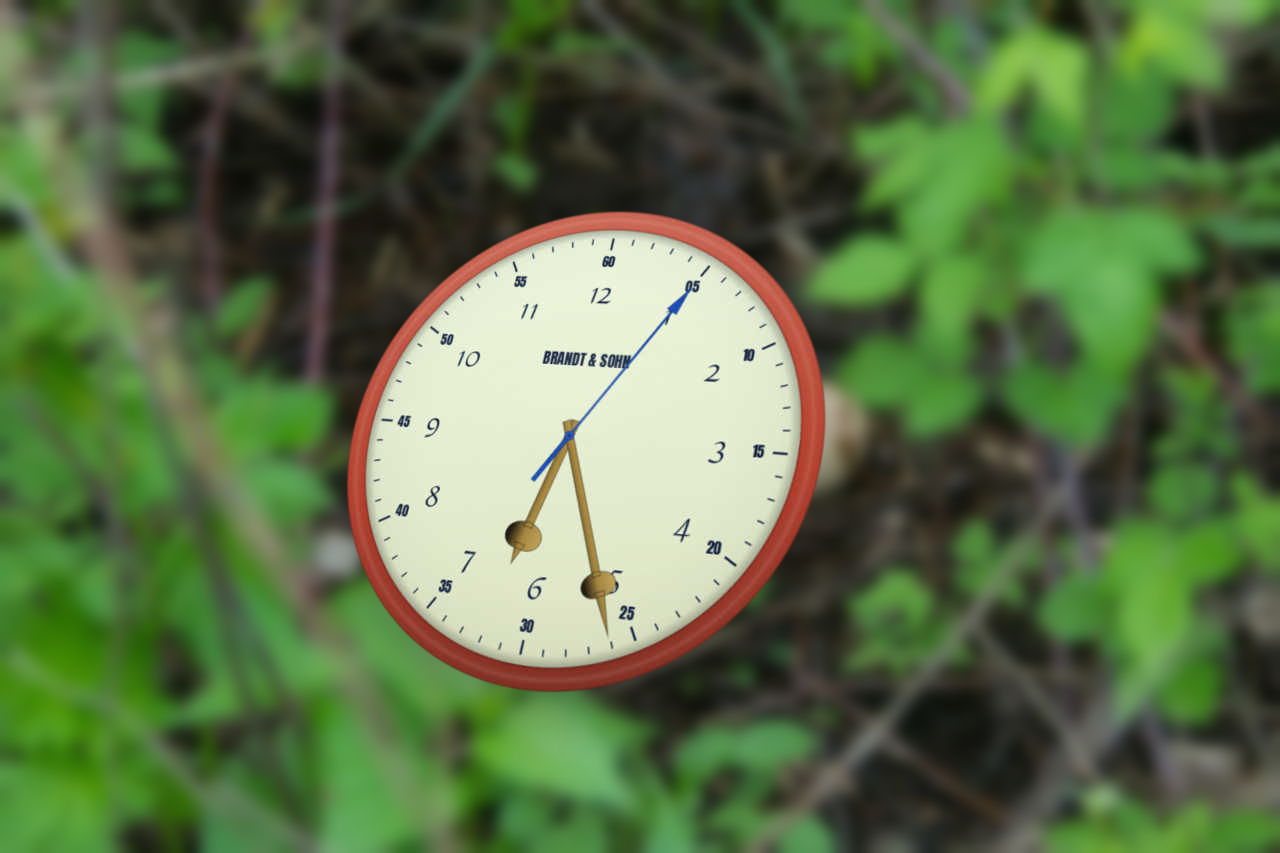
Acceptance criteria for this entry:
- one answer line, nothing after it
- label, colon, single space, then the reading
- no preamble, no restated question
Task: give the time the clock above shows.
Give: 6:26:05
